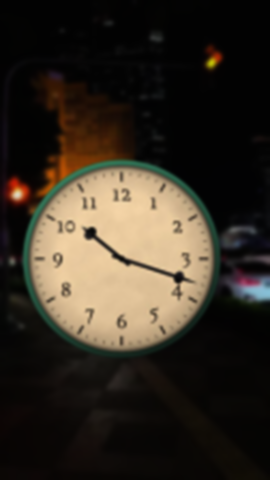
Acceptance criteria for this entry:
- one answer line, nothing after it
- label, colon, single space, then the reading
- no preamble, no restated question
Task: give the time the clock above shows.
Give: 10:18
